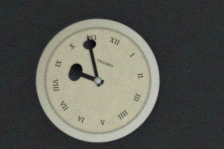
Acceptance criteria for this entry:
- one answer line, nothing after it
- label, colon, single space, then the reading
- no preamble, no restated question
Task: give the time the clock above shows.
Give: 8:54
